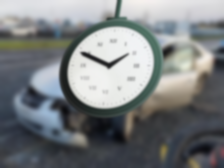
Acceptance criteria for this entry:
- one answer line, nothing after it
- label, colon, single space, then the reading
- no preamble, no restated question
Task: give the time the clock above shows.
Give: 1:49
